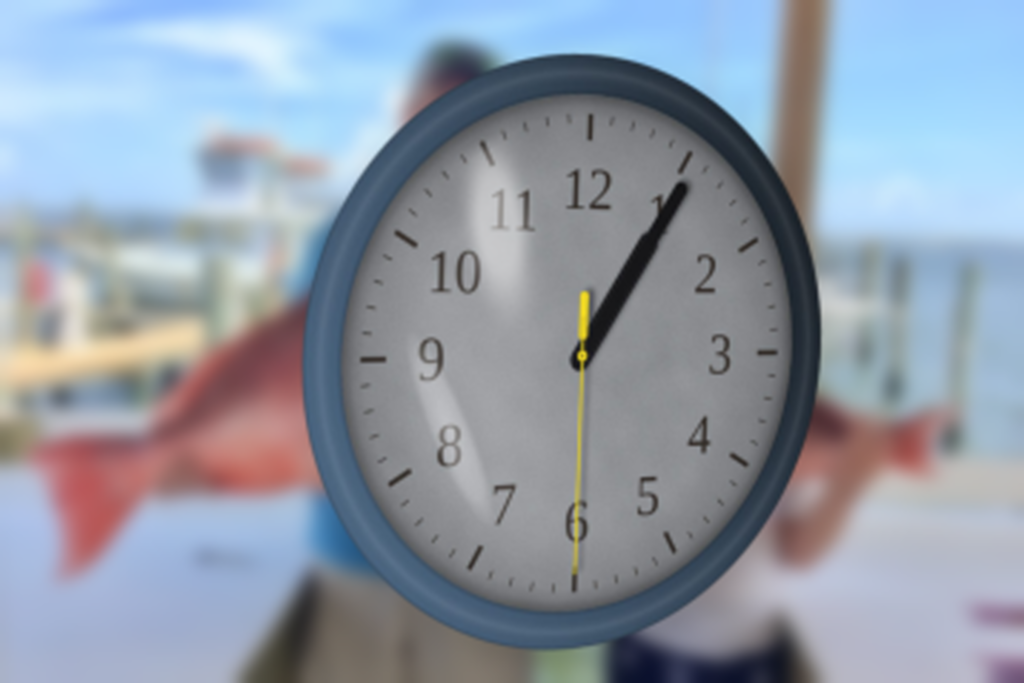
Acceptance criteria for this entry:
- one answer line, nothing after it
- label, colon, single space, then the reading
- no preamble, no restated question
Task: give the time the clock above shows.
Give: 1:05:30
